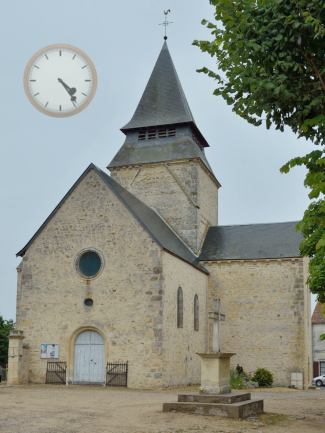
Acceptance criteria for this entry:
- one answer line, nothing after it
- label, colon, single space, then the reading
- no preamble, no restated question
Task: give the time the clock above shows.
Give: 4:24
